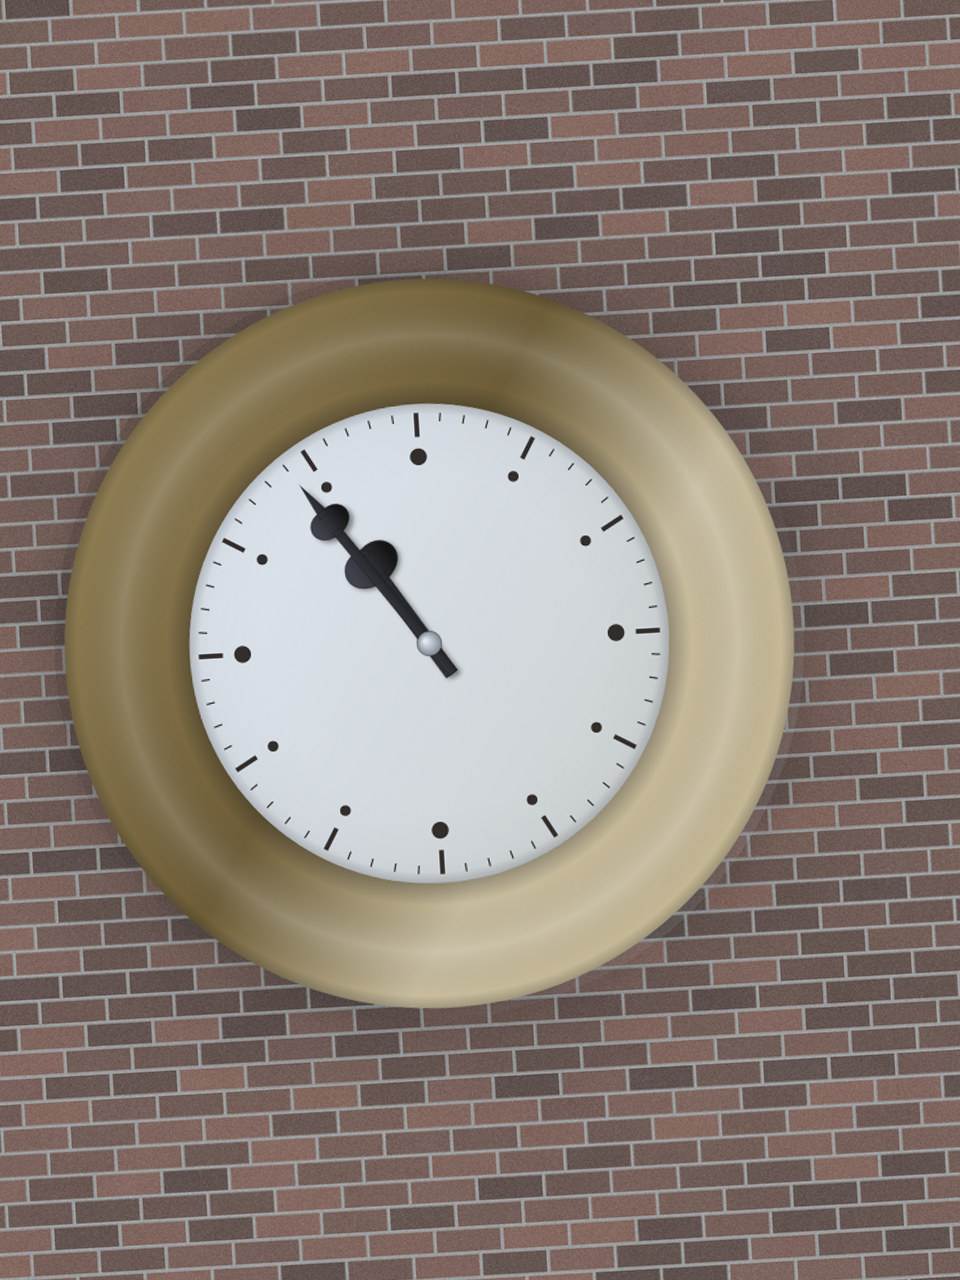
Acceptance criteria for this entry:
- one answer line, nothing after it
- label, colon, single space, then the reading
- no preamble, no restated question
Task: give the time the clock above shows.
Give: 10:54
